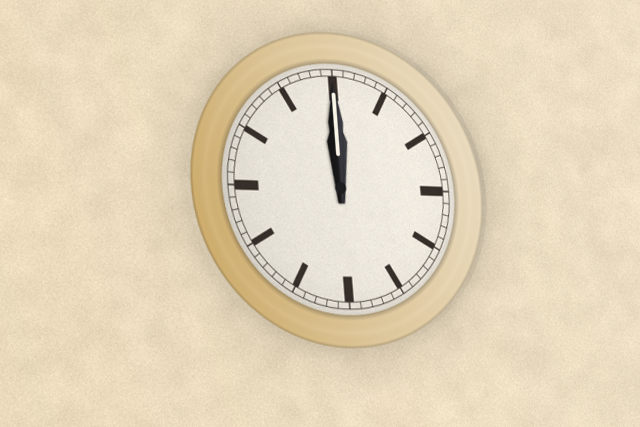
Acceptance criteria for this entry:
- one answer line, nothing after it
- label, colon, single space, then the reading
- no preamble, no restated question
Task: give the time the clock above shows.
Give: 12:00
